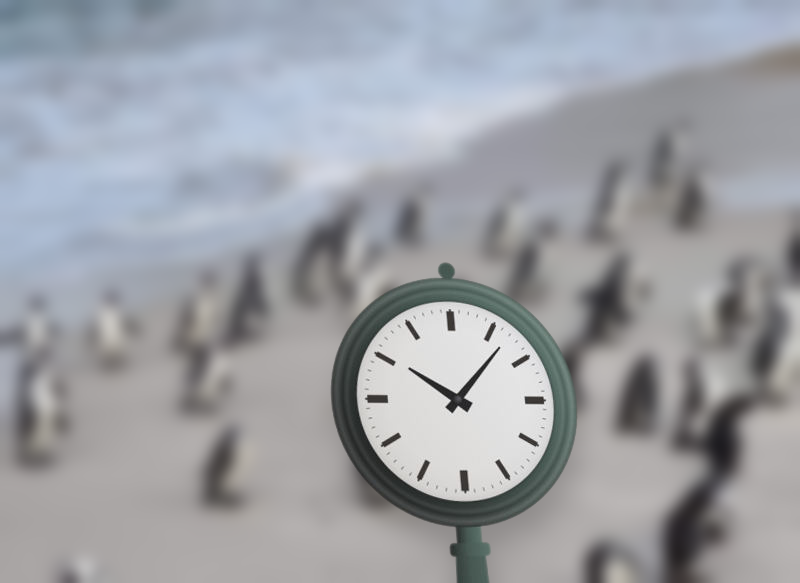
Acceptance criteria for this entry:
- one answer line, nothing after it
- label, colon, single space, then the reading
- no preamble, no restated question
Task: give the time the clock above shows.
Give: 10:07
